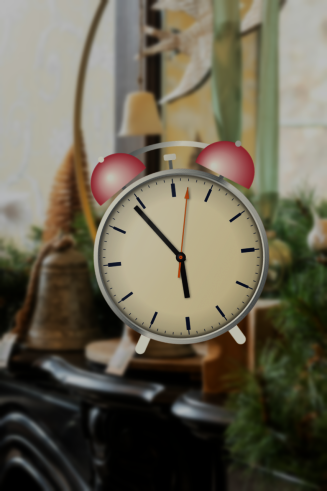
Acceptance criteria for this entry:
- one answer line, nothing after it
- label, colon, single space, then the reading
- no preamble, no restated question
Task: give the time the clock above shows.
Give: 5:54:02
